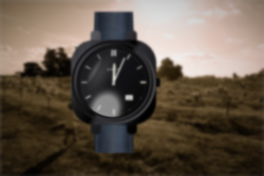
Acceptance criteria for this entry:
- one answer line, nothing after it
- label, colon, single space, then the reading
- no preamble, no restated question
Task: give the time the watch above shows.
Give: 12:04
